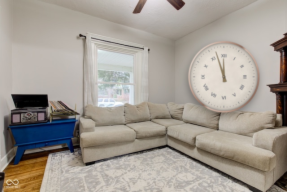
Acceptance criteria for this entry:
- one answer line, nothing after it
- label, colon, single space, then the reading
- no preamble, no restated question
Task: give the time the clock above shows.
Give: 11:57
